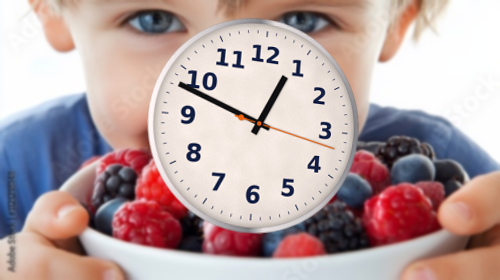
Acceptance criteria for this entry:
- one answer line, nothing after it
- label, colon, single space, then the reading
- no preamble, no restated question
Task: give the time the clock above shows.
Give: 12:48:17
